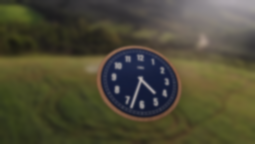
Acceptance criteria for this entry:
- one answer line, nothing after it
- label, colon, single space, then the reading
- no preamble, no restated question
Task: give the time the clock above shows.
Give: 4:33
